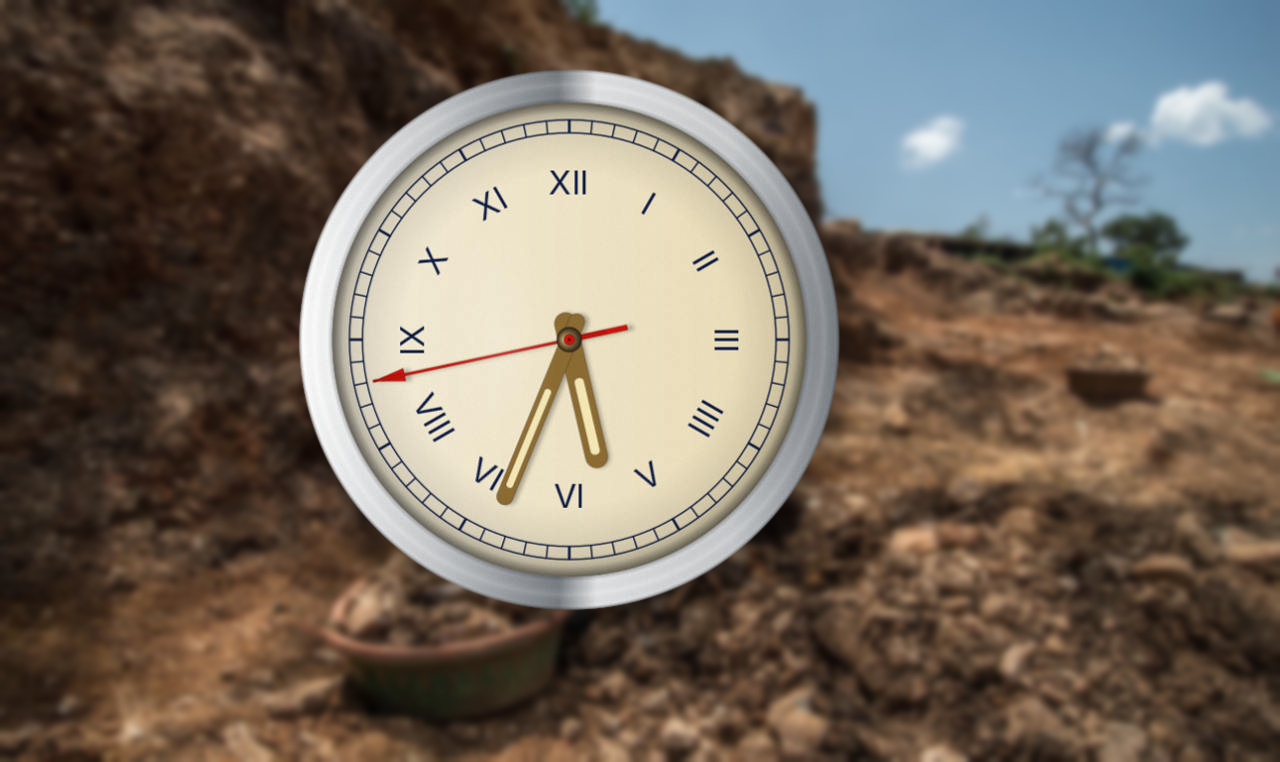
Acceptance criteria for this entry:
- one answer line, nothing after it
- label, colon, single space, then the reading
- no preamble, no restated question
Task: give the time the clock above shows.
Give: 5:33:43
